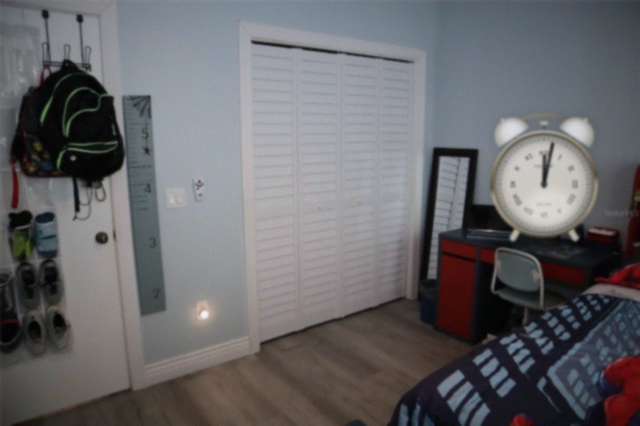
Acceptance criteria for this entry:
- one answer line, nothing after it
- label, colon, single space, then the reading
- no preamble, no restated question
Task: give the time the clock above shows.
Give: 12:02
